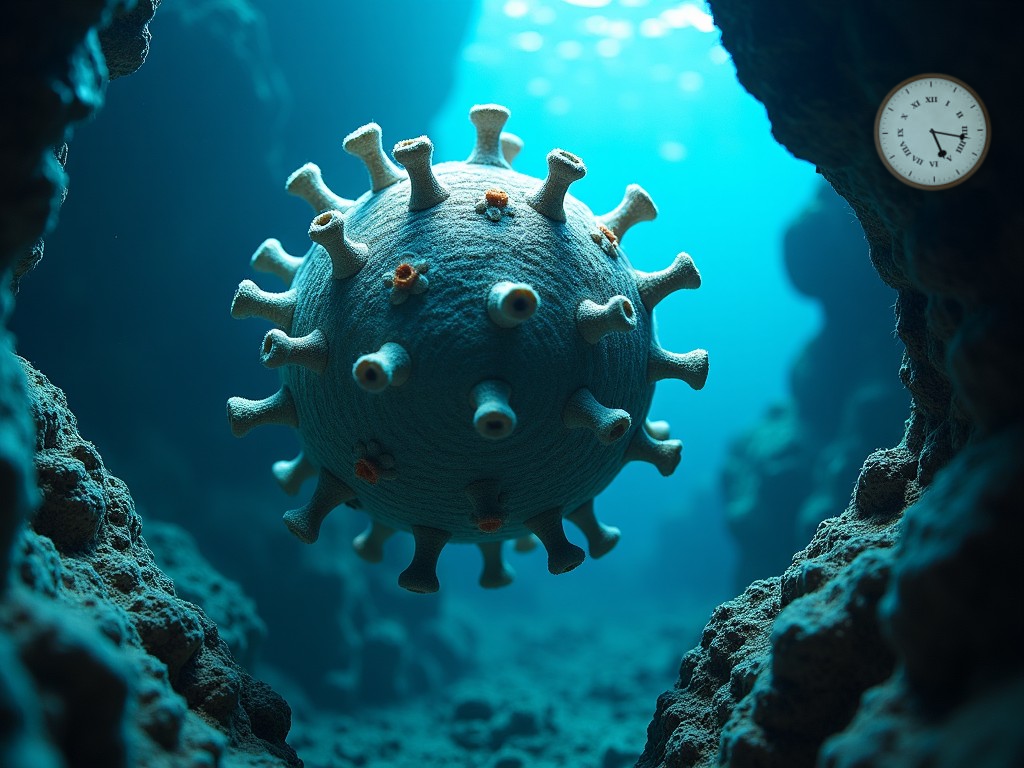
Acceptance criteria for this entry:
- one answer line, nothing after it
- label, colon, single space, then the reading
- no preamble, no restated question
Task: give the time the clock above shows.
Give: 5:17
